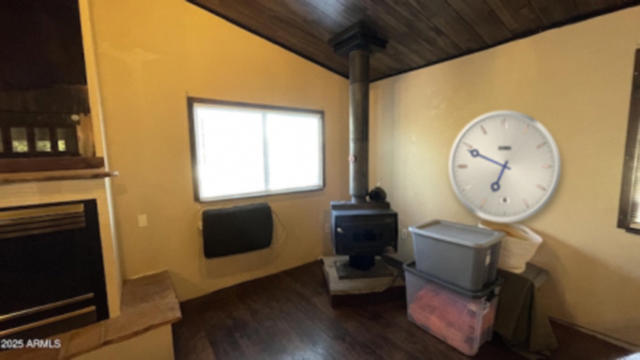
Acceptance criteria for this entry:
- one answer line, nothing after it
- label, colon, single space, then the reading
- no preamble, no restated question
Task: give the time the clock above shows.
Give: 6:49
